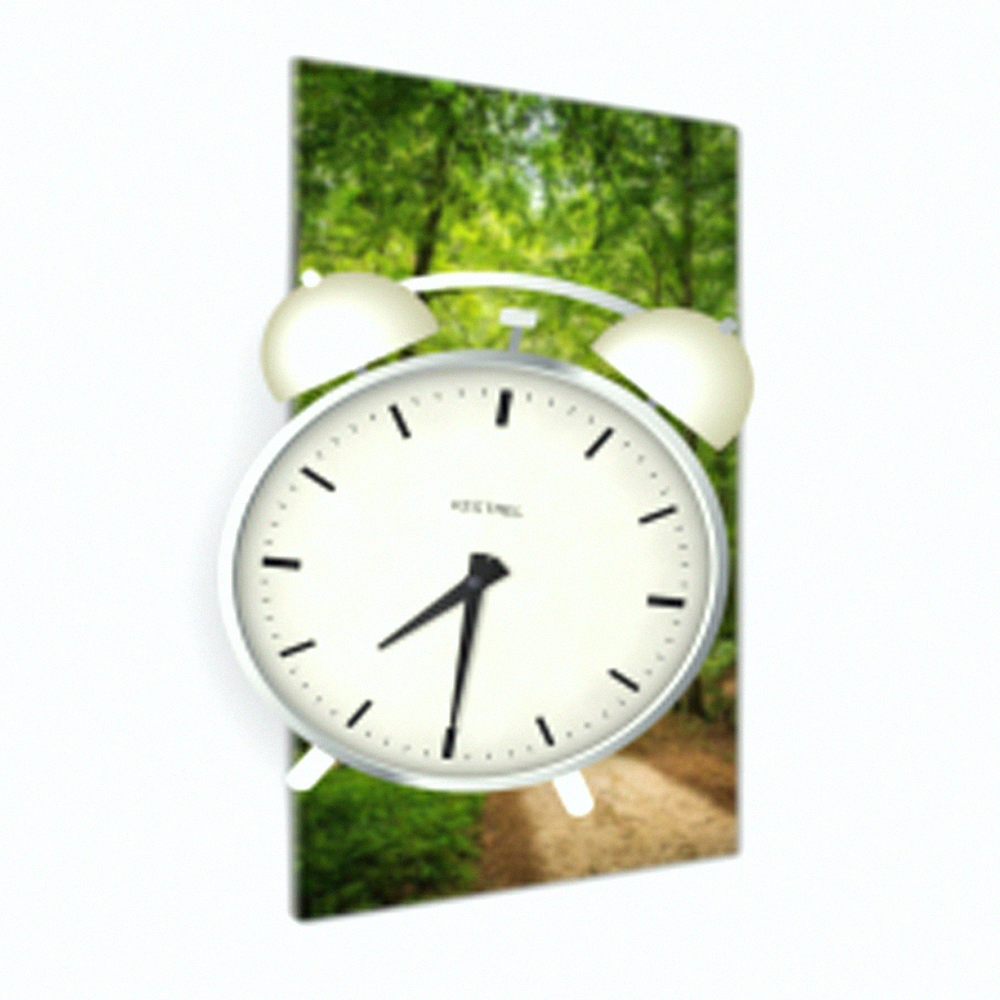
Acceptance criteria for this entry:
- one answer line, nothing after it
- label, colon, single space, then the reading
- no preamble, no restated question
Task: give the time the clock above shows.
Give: 7:30
